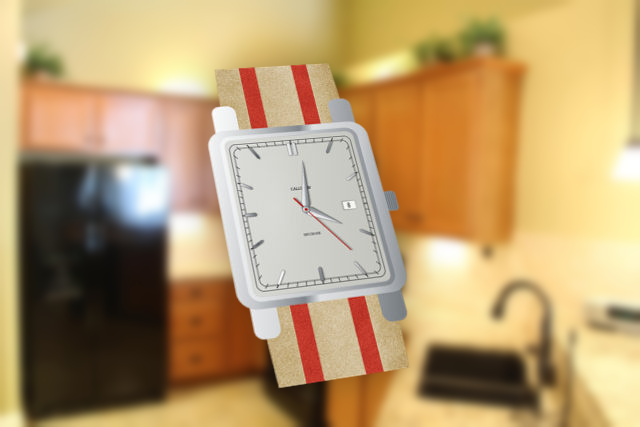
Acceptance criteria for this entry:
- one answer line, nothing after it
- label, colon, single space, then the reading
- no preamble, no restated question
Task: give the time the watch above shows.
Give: 4:01:24
